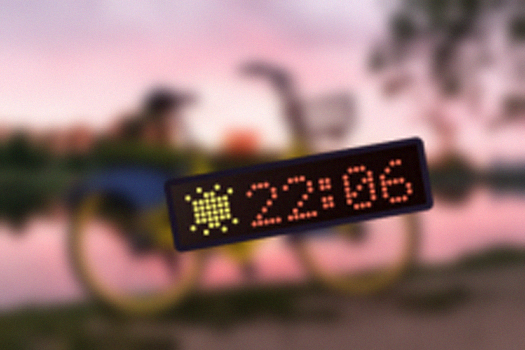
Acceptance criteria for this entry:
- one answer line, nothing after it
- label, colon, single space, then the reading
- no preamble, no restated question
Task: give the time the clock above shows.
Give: 22:06
